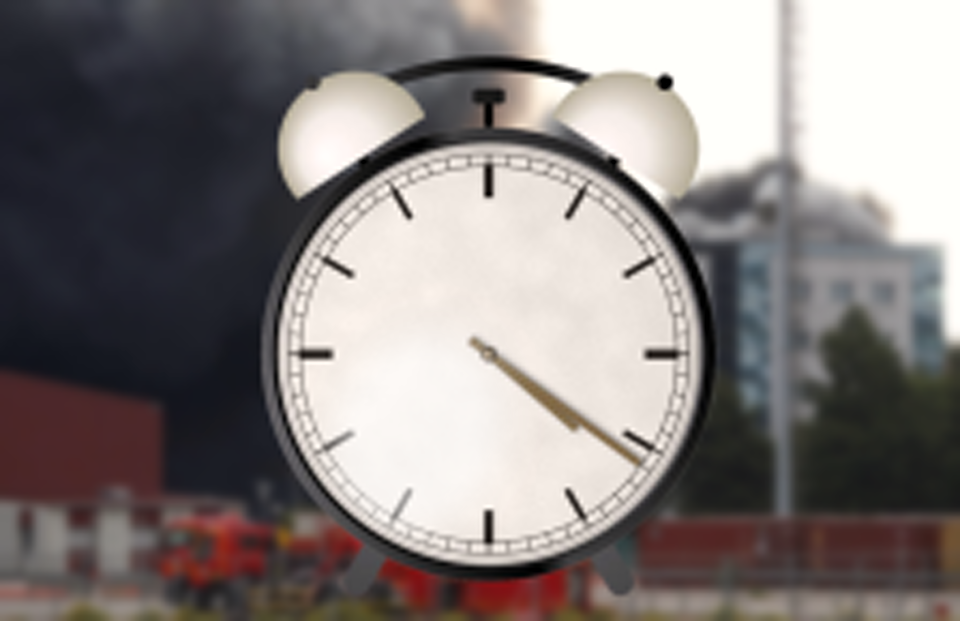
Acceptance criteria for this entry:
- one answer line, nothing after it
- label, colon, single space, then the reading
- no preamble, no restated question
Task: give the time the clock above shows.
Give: 4:21
